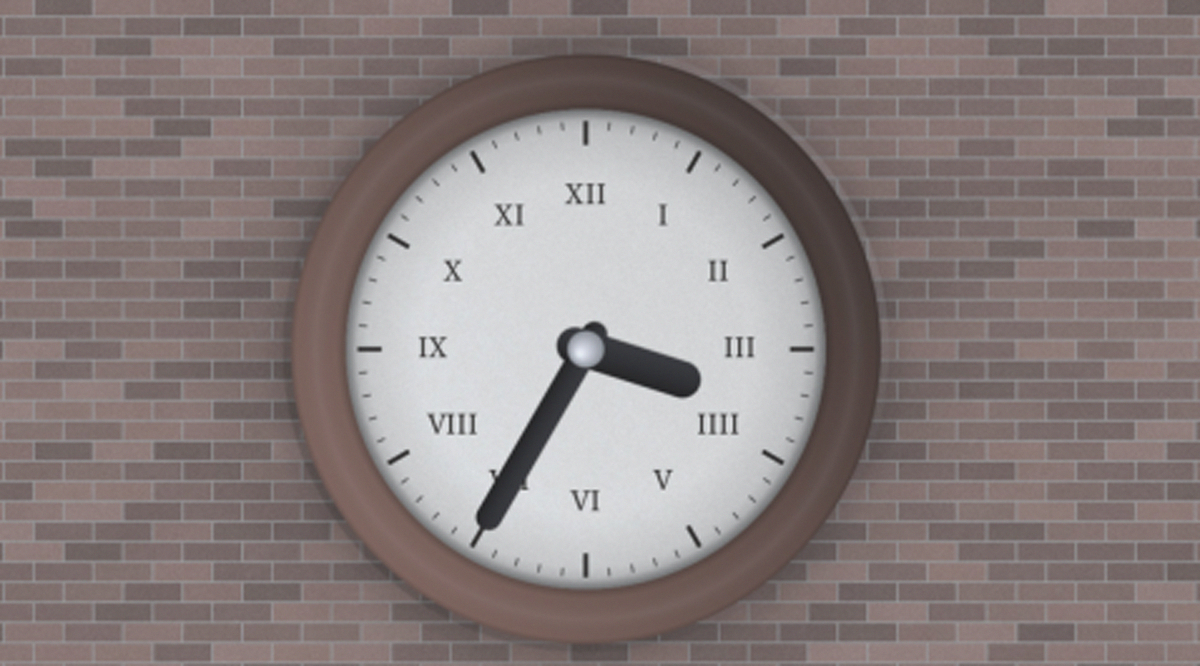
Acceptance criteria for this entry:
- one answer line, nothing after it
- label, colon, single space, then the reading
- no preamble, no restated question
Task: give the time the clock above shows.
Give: 3:35
